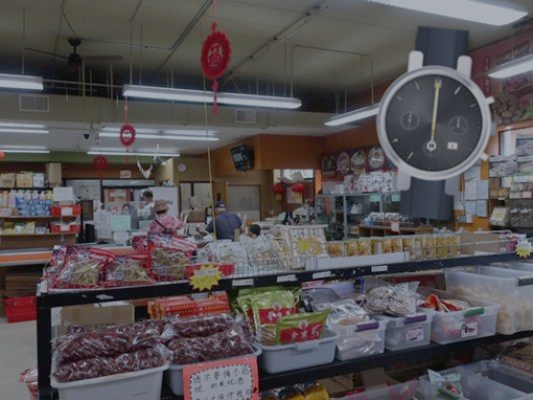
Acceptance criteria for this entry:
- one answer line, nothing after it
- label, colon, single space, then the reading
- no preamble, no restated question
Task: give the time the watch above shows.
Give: 6:00
